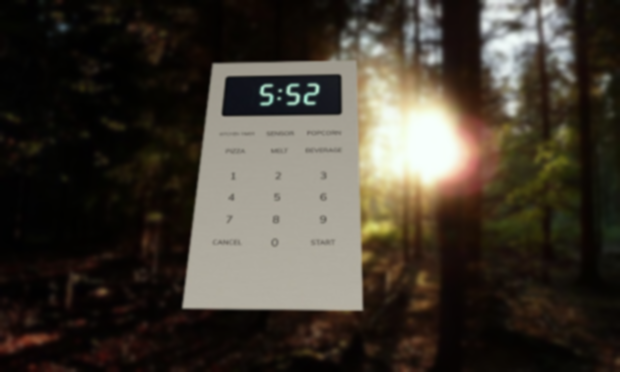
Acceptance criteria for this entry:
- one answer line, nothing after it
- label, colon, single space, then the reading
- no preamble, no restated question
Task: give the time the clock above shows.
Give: 5:52
